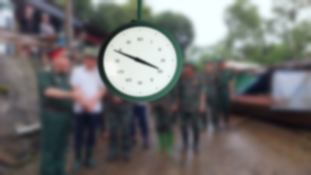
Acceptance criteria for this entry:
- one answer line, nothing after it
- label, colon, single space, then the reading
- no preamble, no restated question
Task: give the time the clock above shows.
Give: 3:49
